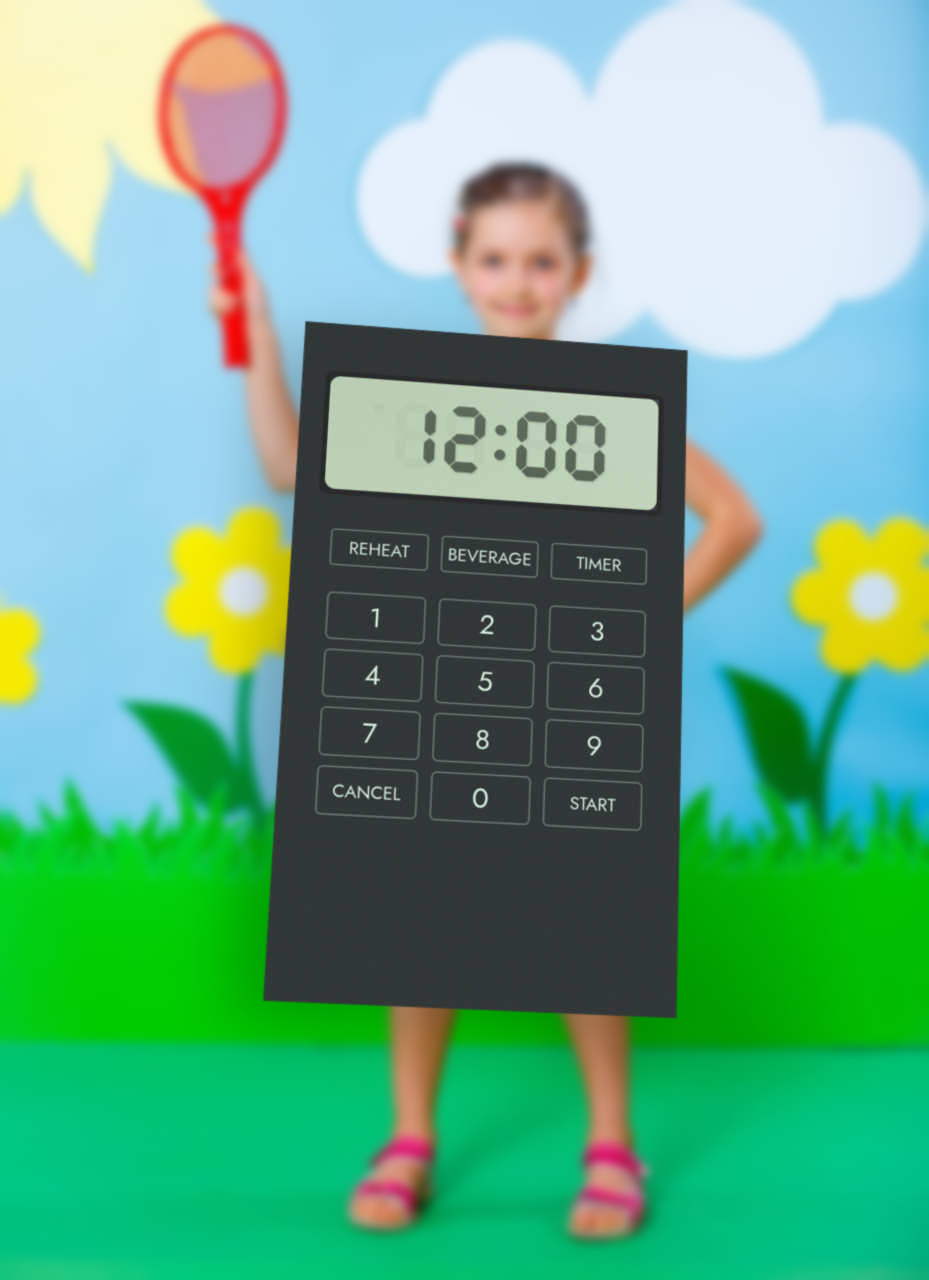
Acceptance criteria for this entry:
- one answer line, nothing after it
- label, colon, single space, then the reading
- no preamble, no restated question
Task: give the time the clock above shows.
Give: 12:00
